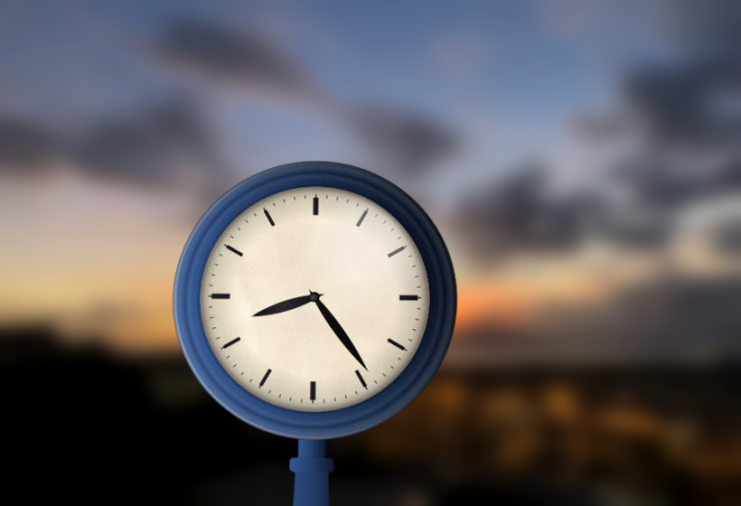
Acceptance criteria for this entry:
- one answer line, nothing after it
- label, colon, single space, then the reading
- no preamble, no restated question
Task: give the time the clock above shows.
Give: 8:24
